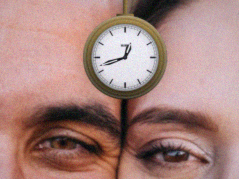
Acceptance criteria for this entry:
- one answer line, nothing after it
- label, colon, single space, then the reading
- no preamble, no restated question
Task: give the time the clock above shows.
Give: 12:42
